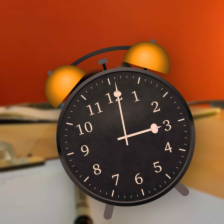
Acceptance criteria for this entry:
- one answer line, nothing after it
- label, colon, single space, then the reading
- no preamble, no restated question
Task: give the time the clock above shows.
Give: 3:01
